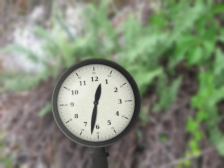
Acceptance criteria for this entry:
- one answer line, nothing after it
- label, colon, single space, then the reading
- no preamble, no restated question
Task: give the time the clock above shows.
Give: 12:32
